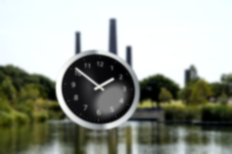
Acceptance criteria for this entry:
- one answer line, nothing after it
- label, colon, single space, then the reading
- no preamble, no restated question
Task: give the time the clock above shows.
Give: 1:51
